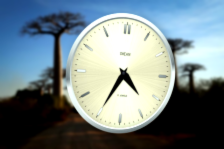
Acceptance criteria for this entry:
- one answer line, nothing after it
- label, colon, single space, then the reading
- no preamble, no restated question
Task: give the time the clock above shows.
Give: 4:35
